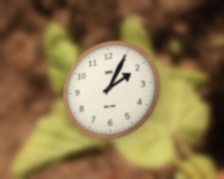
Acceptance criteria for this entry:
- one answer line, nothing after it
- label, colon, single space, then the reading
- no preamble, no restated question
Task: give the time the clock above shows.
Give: 2:05
